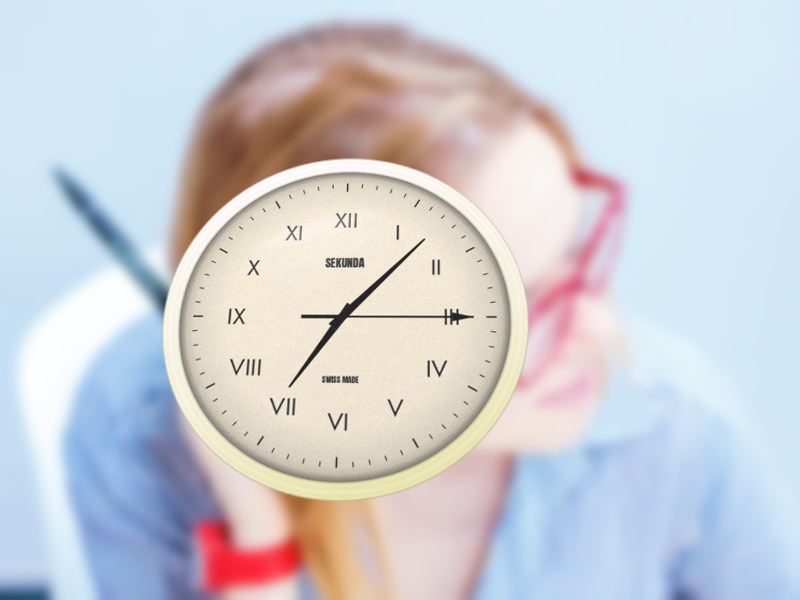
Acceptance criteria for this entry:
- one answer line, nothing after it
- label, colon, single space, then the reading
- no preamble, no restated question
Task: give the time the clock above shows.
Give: 7:07:15
